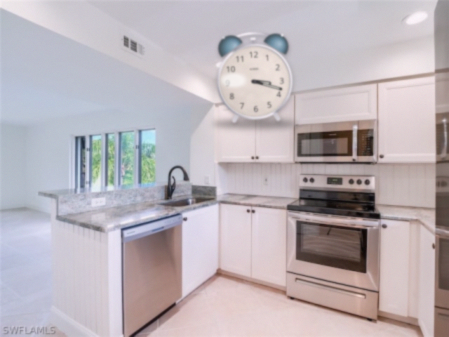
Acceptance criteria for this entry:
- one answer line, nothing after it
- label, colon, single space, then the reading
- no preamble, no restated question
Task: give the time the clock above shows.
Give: 3:18
